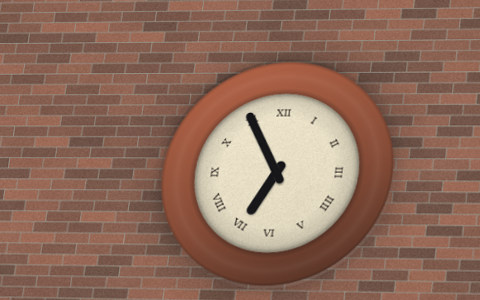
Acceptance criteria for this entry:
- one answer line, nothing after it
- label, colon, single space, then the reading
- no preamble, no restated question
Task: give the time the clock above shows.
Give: 6:55
